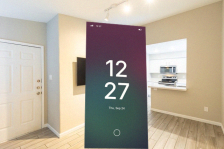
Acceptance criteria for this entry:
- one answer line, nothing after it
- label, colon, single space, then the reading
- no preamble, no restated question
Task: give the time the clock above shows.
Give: 12:27
